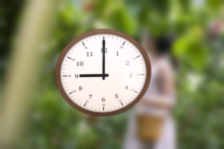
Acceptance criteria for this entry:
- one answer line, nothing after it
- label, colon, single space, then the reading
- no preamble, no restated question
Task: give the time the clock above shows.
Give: 9:00
